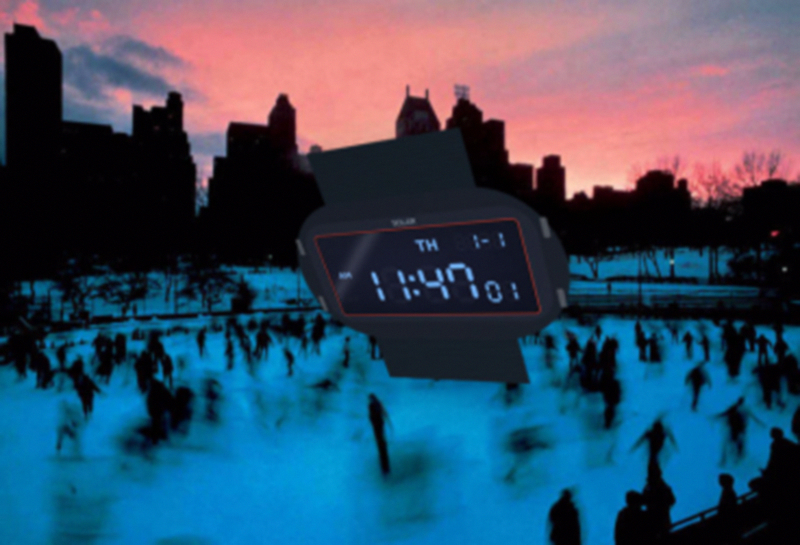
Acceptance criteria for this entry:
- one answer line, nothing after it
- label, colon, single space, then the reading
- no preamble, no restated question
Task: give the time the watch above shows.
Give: 11:47:01
